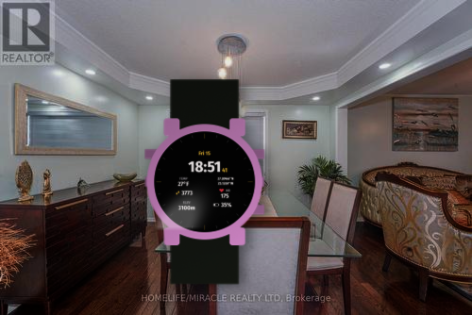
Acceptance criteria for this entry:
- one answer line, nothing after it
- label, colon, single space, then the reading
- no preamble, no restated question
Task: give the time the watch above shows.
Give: 18:51
